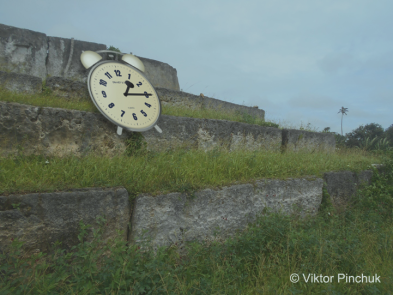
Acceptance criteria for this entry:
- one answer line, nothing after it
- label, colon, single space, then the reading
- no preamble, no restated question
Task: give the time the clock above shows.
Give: 1:15
